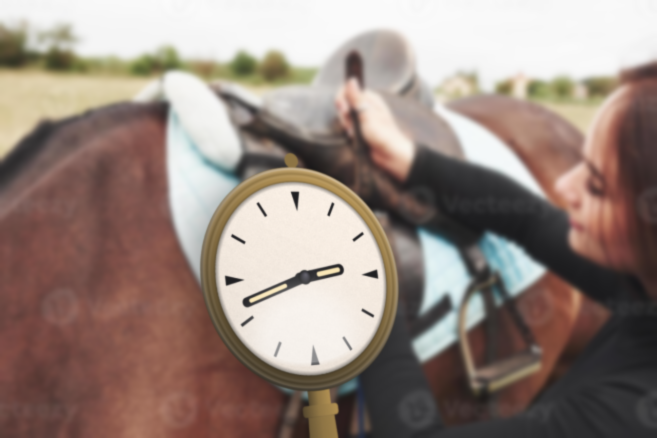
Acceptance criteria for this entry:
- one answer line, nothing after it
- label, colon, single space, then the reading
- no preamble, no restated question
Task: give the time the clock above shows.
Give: 2:42
